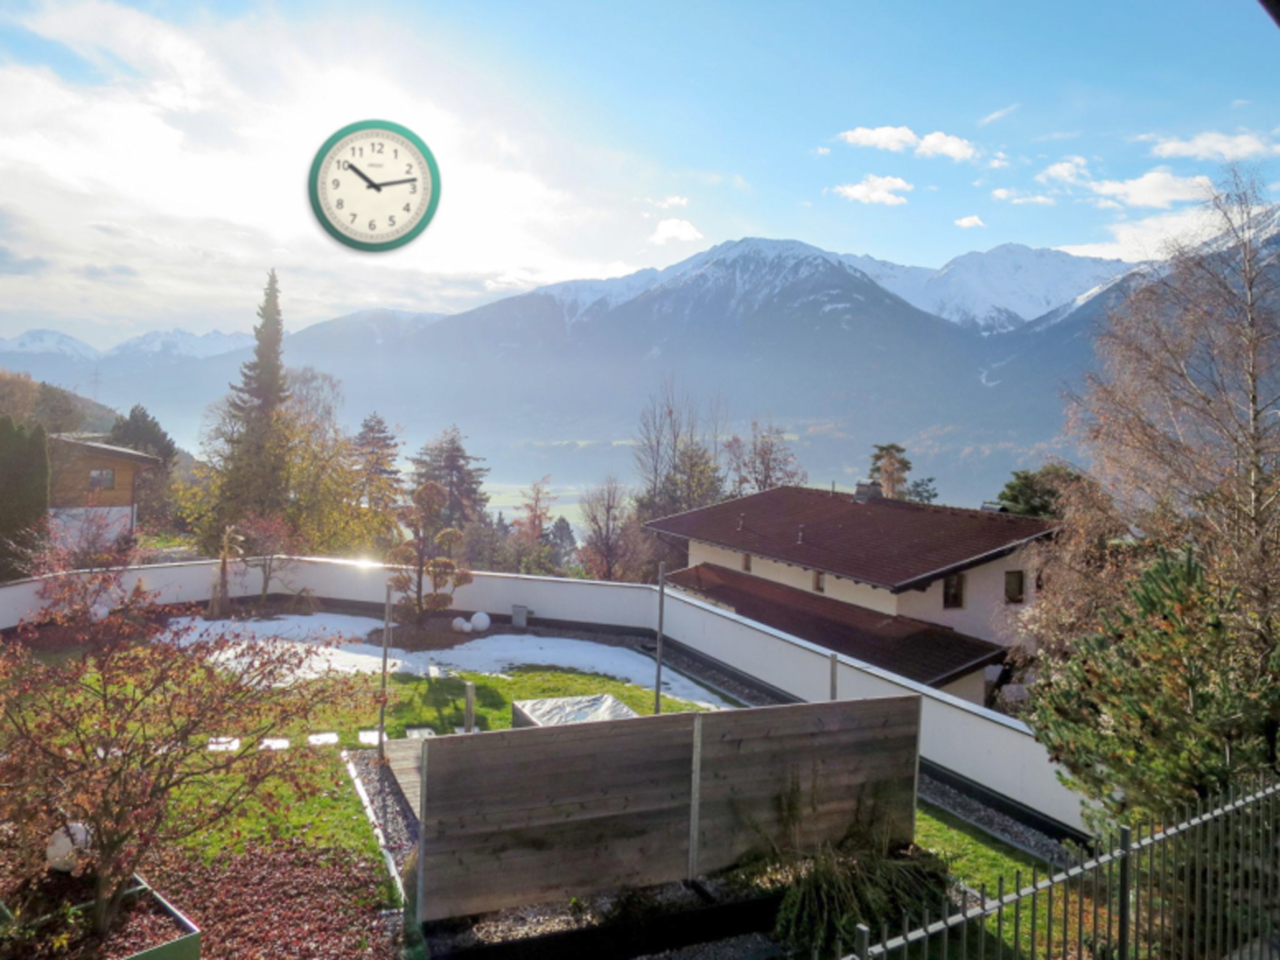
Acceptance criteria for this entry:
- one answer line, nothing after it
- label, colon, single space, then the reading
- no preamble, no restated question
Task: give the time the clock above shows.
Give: 10:13
